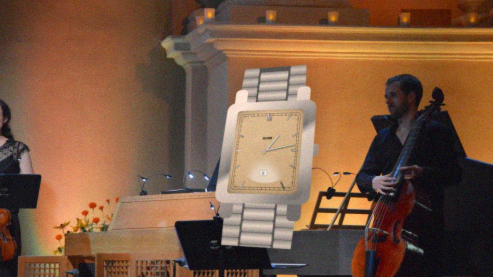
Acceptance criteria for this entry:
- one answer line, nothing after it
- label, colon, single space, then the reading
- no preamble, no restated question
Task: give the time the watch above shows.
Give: 1:13
